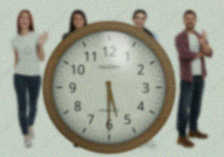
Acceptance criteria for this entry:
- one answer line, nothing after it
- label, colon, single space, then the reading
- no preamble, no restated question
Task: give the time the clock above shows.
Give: 5:30
